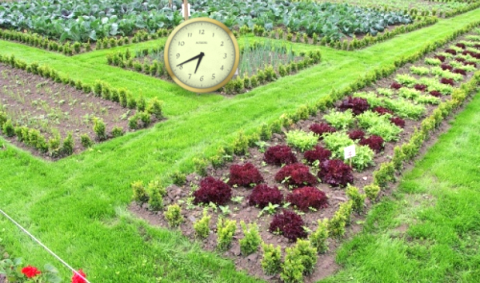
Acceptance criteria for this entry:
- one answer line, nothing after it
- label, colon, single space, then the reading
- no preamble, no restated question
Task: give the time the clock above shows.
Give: 6:41
